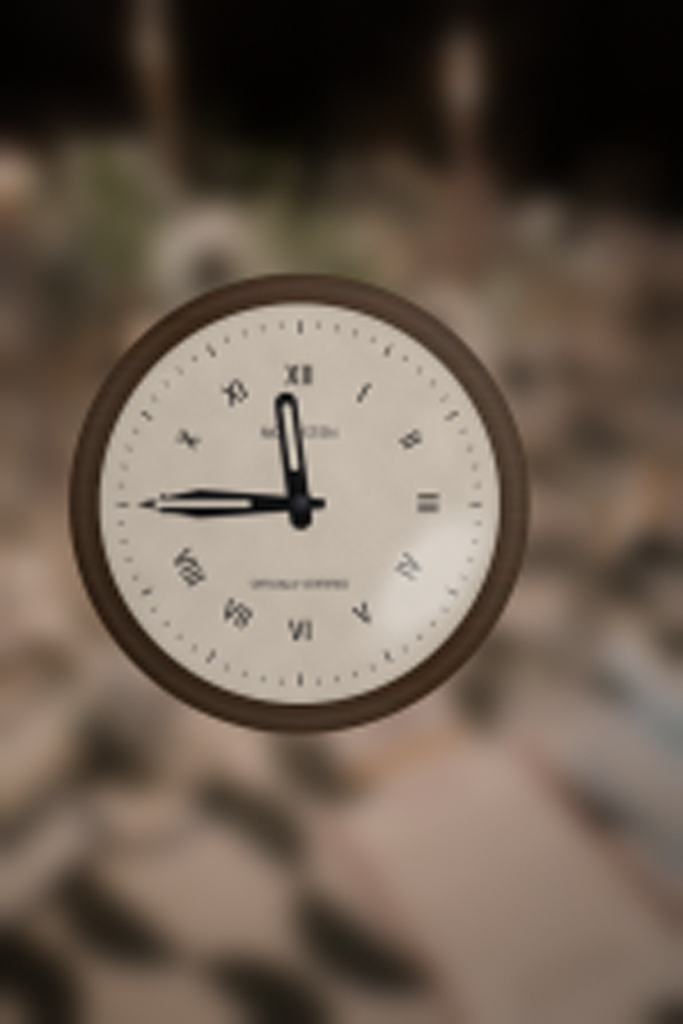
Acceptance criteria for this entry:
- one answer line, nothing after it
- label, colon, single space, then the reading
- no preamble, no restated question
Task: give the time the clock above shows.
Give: 11:45
